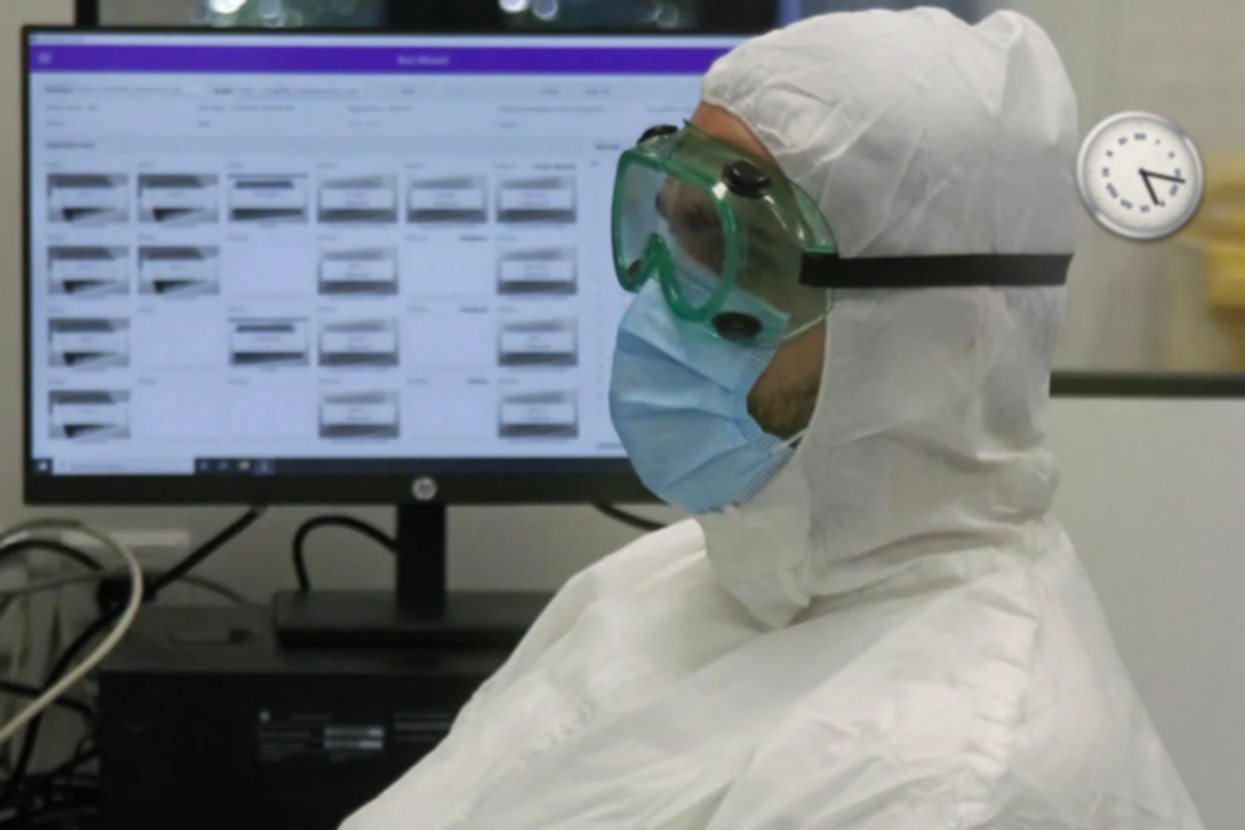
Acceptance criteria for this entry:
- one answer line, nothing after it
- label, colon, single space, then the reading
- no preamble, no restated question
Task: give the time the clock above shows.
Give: 5:17
